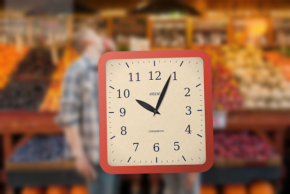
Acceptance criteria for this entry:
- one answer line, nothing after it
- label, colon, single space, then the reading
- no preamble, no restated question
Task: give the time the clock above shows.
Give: 10:04
